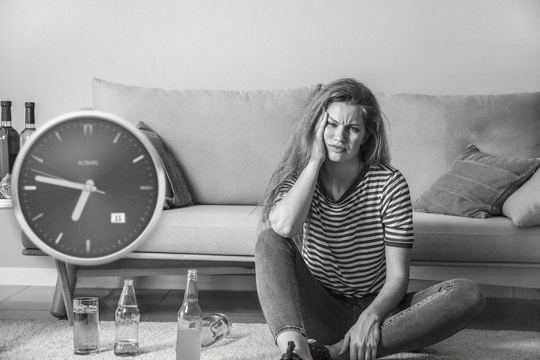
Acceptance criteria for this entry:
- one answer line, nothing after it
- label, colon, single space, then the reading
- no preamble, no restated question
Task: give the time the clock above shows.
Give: 6:46:48
